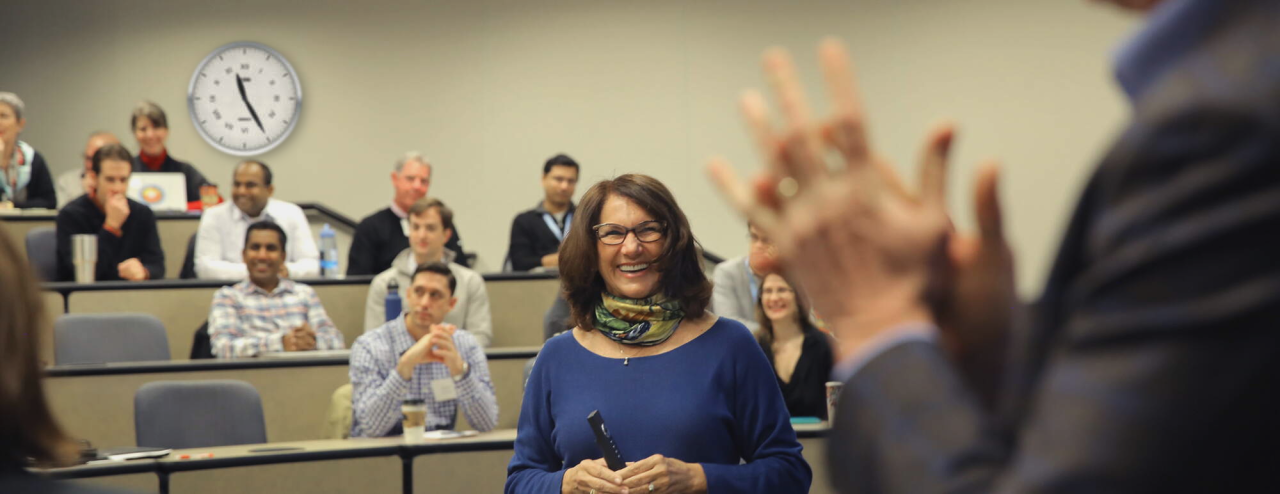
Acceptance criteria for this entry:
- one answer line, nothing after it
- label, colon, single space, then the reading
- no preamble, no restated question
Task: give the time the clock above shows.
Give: 11:25
